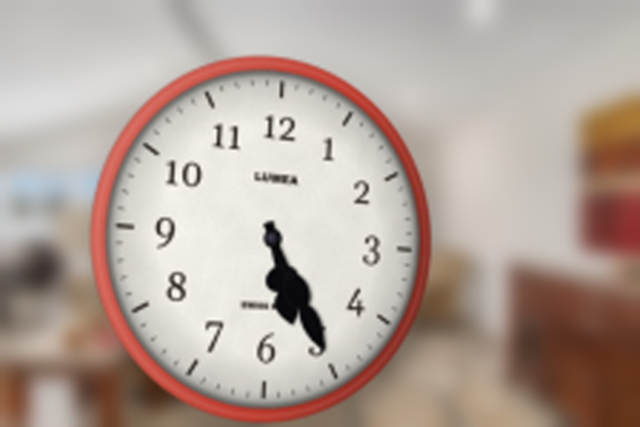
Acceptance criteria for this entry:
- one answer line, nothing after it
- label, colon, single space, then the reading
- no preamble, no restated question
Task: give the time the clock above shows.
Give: 5:25
